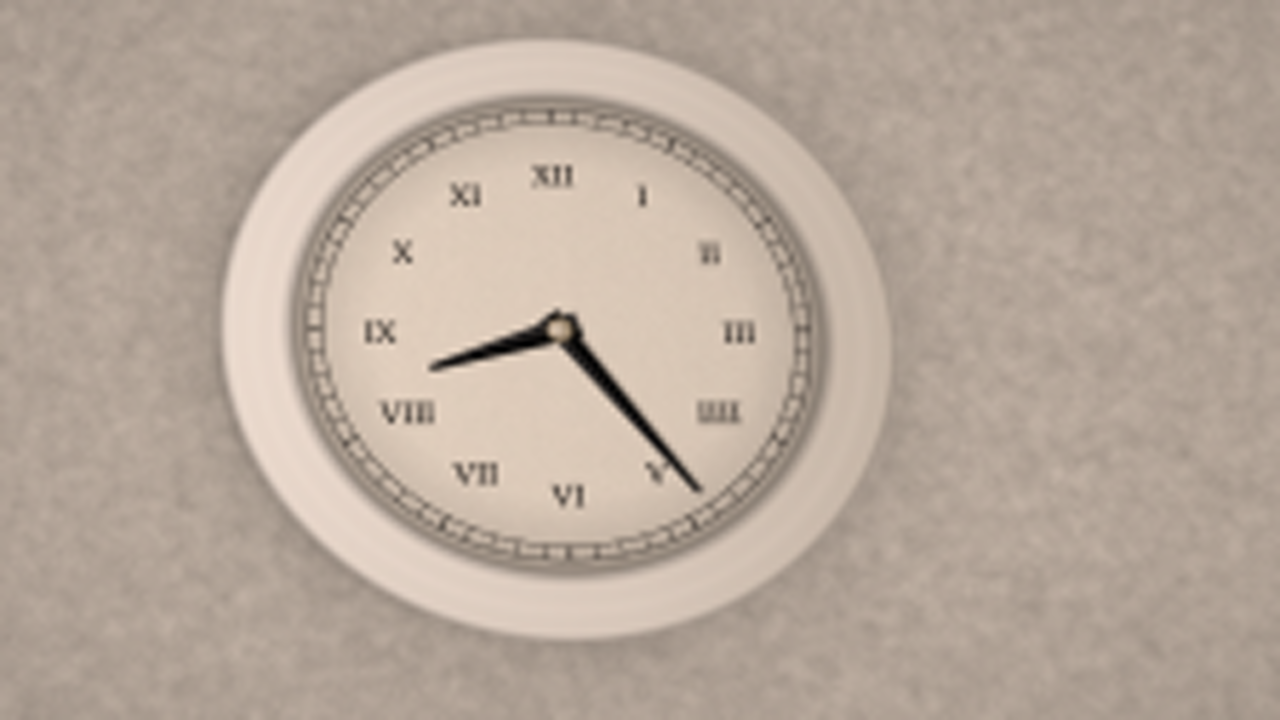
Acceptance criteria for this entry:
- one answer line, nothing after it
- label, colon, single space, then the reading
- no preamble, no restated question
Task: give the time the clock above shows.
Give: 8:24
